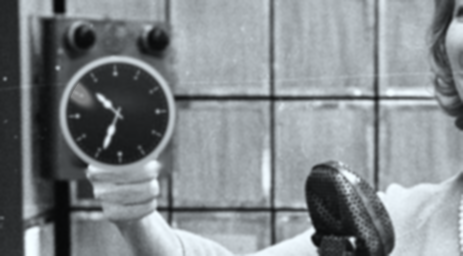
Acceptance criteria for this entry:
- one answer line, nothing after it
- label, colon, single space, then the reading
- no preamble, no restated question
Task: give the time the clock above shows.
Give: 10:34
